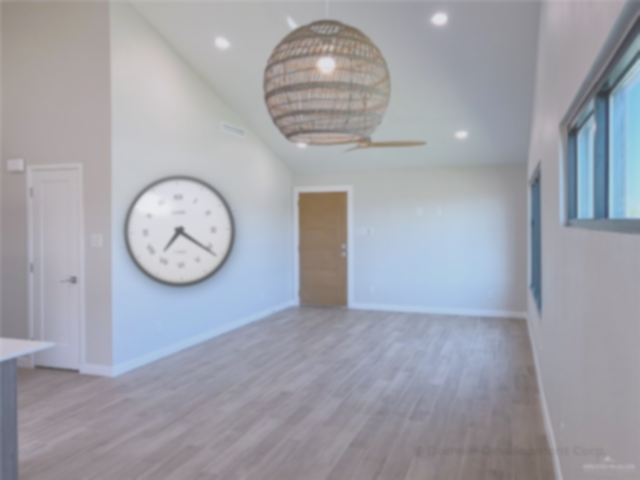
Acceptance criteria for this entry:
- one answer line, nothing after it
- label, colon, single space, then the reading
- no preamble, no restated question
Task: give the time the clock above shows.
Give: 7:21
